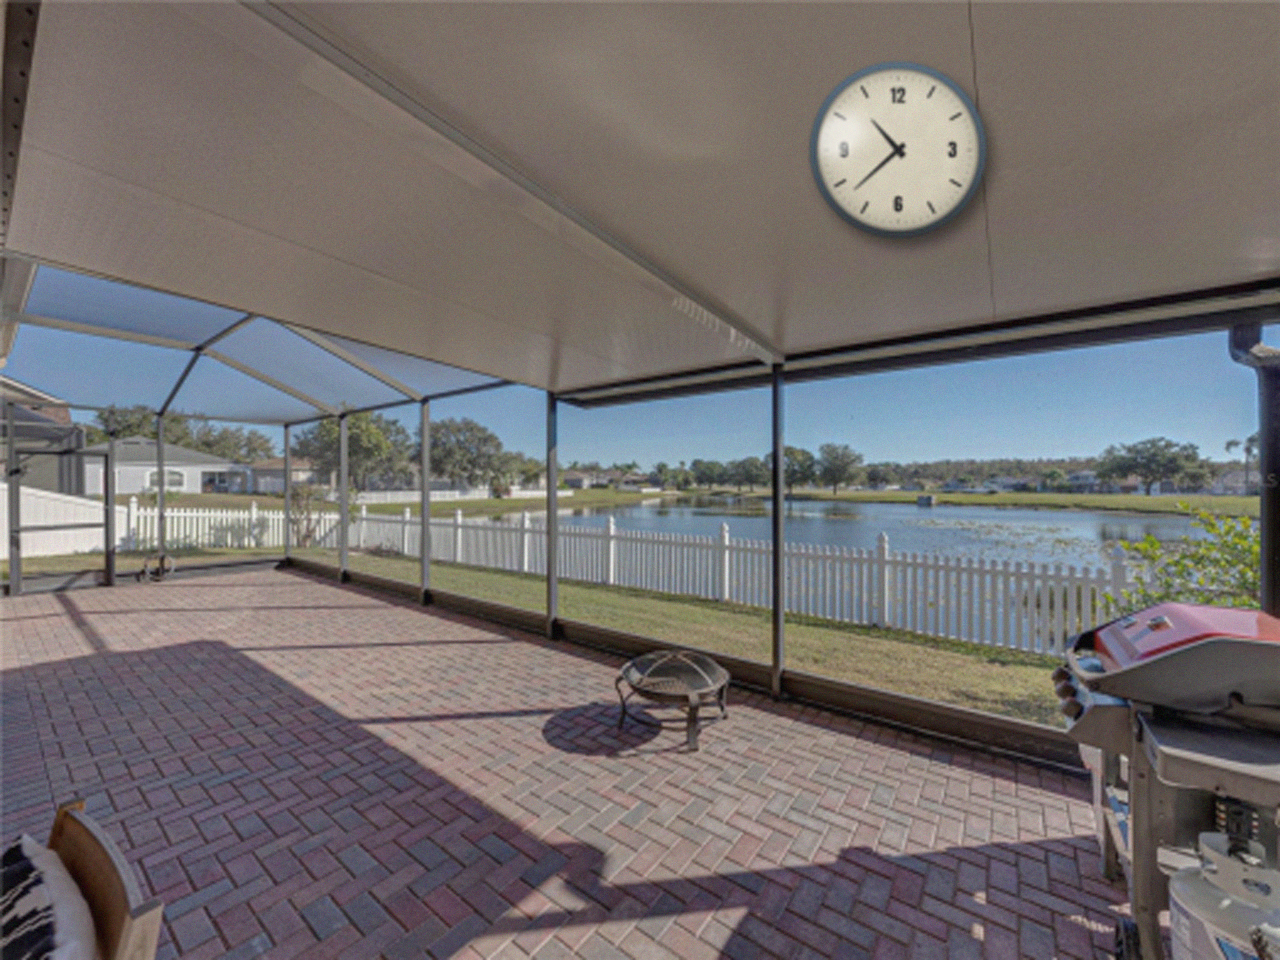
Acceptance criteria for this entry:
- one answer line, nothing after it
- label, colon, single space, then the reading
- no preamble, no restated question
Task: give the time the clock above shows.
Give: 10:38
